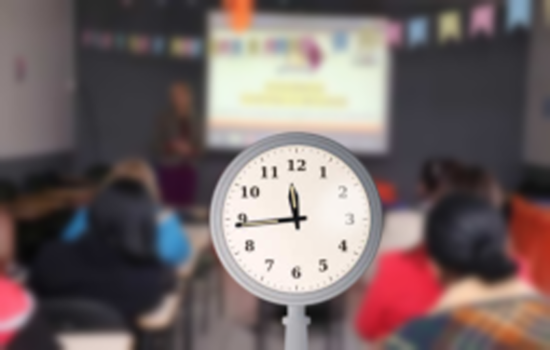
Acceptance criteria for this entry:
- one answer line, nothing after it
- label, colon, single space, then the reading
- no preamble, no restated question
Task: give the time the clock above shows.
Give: 11:44
